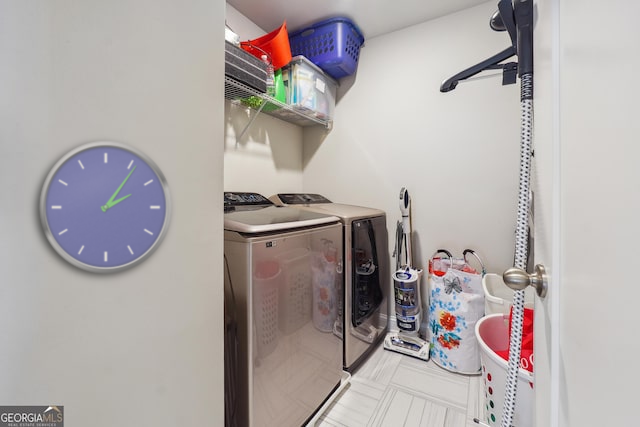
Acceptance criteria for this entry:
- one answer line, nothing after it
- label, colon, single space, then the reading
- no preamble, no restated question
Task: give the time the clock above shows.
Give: 2:06
